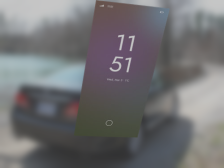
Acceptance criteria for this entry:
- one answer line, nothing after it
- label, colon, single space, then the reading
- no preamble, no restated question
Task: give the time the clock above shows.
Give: 11:51
